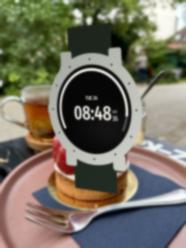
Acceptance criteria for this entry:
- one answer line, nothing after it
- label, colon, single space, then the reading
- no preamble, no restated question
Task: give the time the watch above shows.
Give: 8:48
